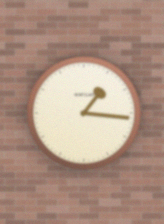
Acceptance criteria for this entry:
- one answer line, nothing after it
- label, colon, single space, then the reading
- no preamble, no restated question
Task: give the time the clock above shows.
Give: 1:16
